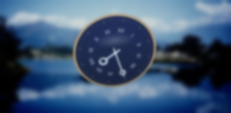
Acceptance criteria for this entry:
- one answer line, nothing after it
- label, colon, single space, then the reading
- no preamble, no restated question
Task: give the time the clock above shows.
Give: 7:25
